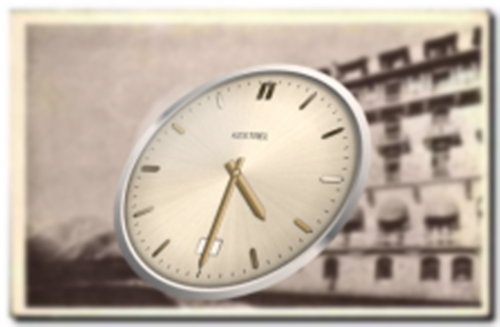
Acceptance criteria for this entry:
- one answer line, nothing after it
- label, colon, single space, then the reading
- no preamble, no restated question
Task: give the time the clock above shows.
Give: 4:30
